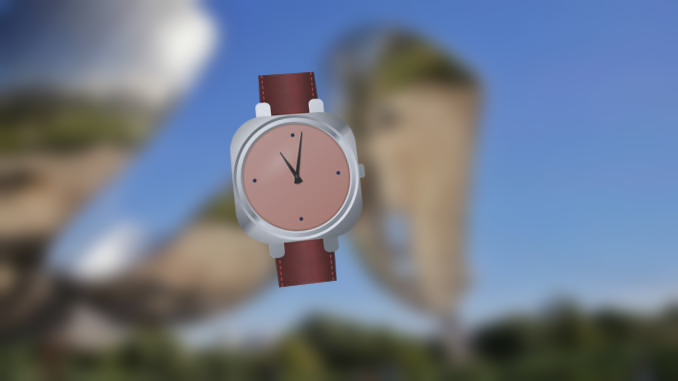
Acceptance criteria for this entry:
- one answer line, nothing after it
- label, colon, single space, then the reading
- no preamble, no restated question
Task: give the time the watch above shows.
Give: 11:02
